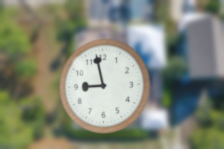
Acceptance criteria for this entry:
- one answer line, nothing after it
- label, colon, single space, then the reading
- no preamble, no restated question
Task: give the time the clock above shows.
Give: 8:58
